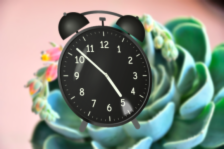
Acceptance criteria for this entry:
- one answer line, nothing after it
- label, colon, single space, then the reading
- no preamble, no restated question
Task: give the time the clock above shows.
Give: 4:52
